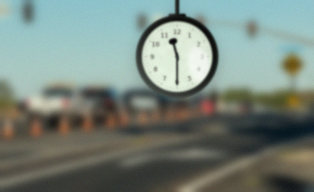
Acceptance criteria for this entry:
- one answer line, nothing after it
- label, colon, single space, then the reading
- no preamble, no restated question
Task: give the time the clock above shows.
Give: 11:30
